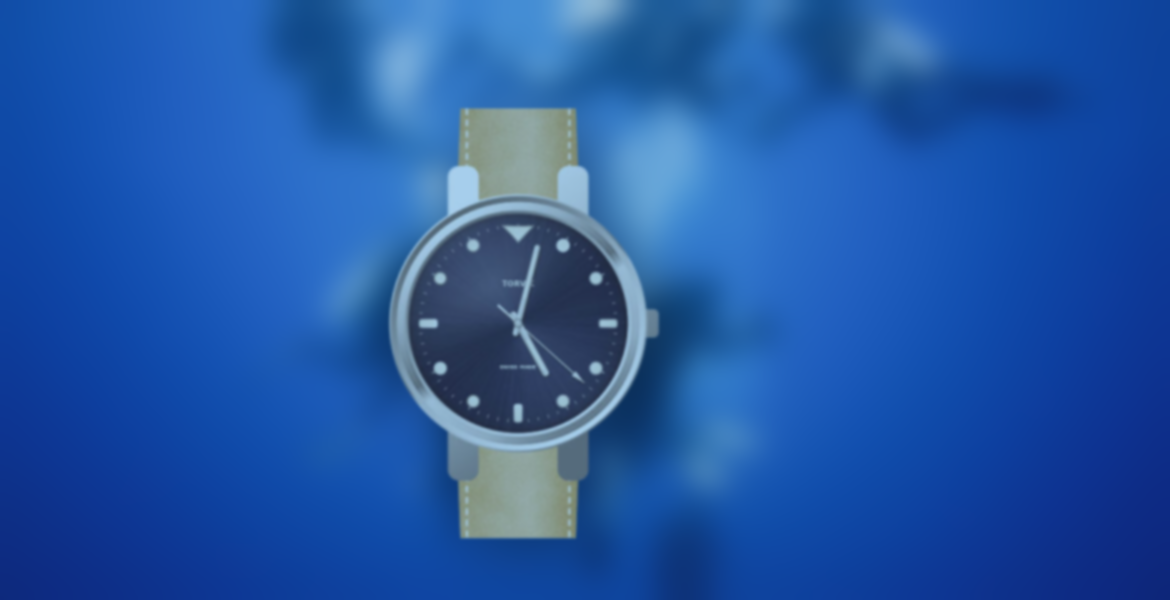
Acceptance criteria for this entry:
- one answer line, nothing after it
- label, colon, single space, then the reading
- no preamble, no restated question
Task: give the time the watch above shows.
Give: 5:02:22
